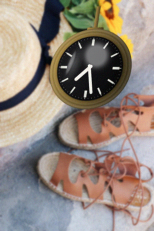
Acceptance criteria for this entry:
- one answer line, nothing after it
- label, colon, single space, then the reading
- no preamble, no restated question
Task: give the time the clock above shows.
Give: 7:28
